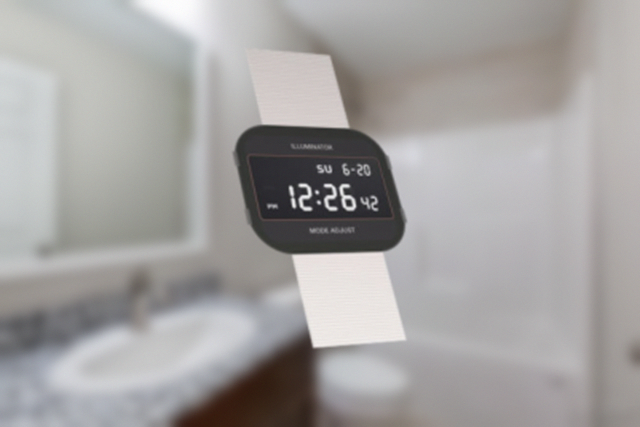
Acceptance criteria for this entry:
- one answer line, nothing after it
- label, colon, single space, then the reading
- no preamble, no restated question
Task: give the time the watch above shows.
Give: 12:26:42
